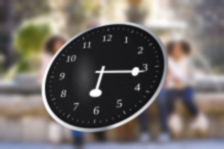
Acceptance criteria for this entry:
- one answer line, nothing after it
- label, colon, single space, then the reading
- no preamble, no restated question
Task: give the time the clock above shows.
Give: 6:16
